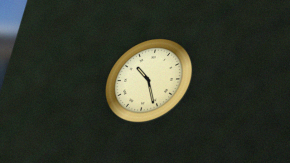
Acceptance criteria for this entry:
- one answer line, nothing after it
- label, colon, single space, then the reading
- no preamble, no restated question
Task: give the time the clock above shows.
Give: 10:26
